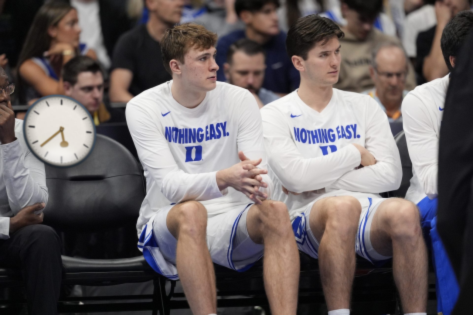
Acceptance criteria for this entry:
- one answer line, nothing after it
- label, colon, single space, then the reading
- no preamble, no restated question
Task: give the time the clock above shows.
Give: 5:38
